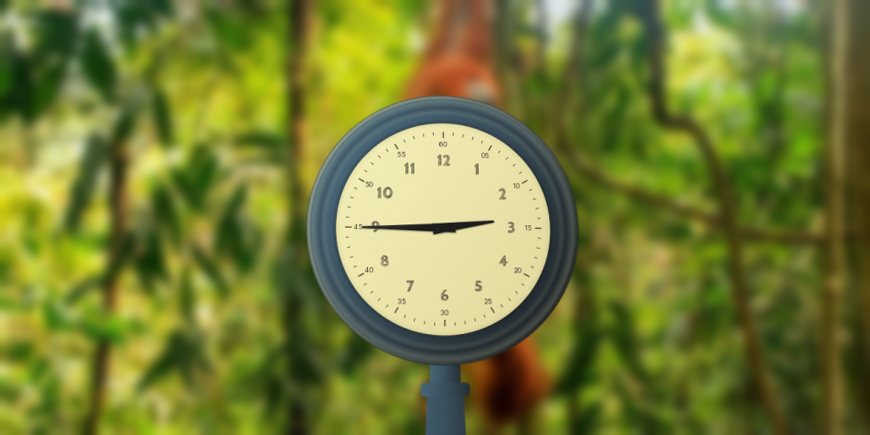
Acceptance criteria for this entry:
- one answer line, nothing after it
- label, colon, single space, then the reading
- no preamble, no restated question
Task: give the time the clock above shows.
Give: 2:45
